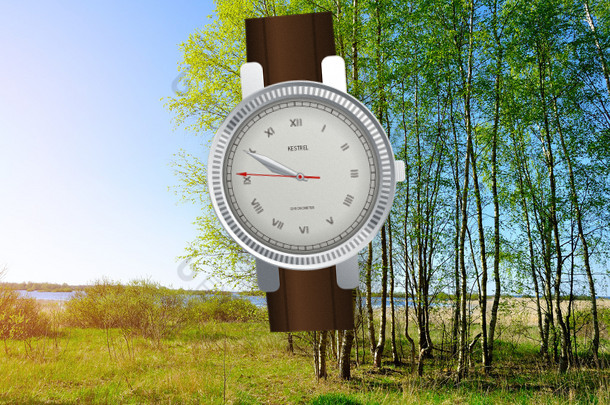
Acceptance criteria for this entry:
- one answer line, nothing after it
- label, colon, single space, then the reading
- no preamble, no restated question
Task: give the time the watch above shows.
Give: 9:49:46
